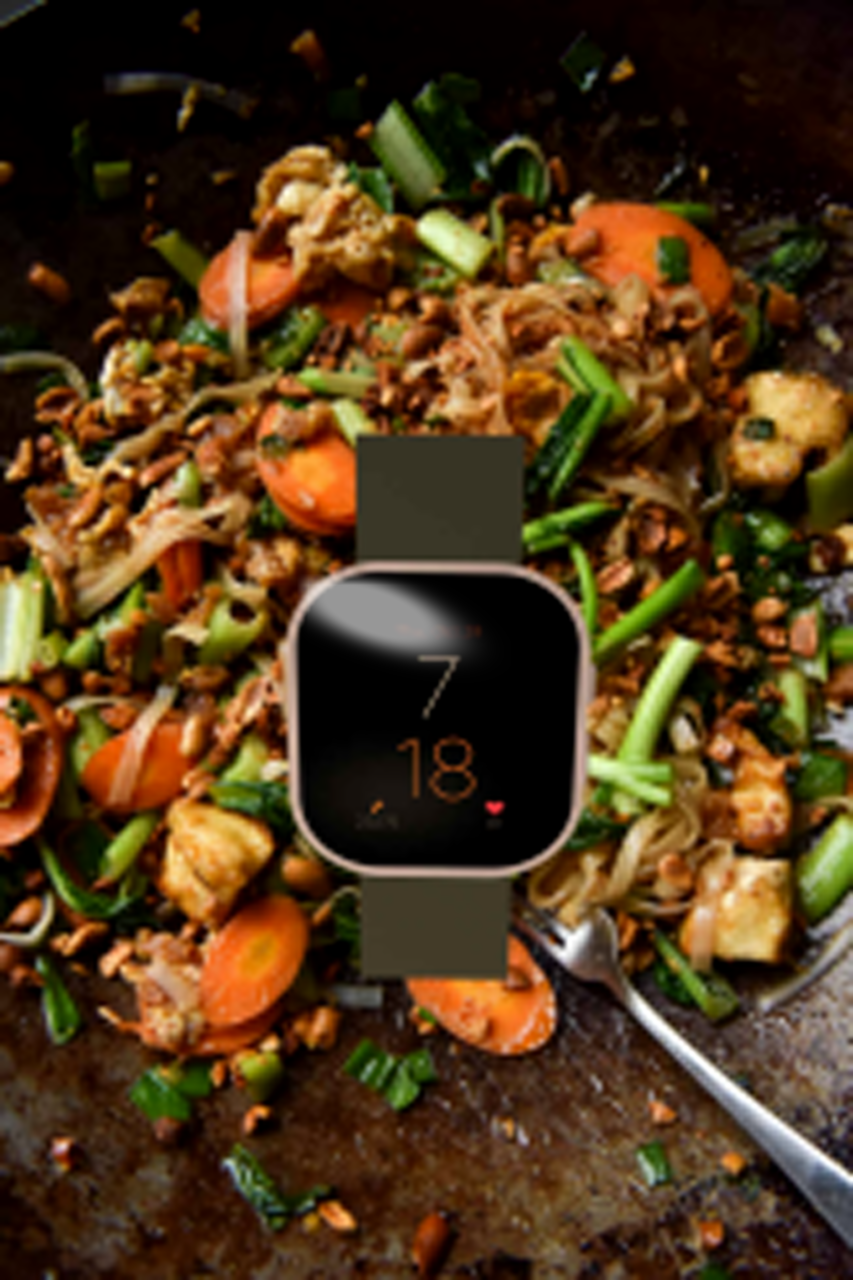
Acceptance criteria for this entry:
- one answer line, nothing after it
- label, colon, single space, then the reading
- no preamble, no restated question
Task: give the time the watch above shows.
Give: 7:18
